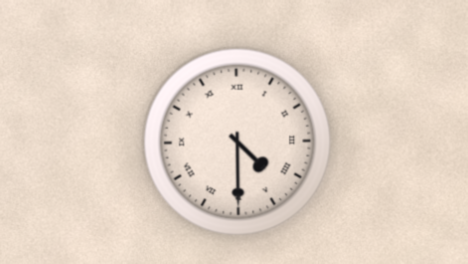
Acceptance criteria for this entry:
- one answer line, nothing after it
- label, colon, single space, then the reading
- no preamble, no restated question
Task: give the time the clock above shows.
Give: 4:30
